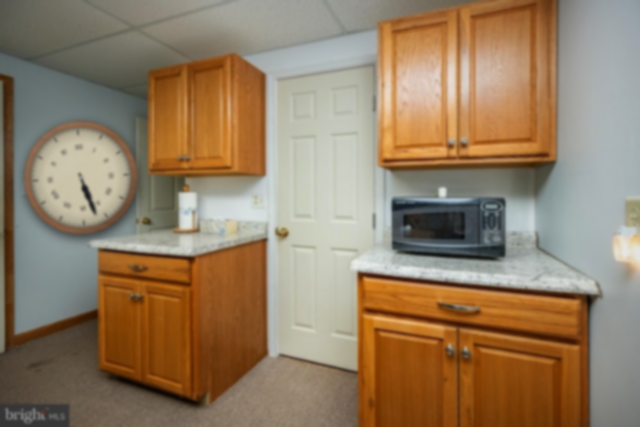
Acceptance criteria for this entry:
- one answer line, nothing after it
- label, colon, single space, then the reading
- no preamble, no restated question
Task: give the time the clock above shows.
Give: 5:27
